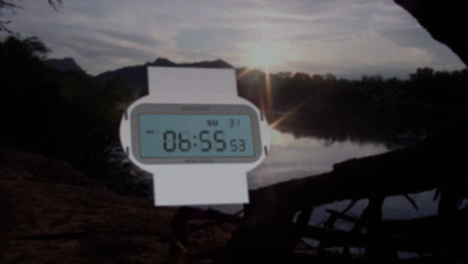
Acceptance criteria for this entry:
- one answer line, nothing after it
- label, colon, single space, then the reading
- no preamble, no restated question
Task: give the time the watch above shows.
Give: 6:55:53
